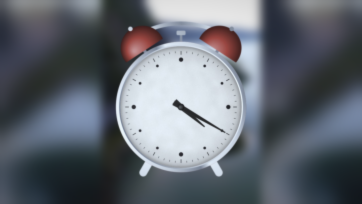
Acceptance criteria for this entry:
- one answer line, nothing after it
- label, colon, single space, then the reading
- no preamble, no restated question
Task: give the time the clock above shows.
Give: 4:20
